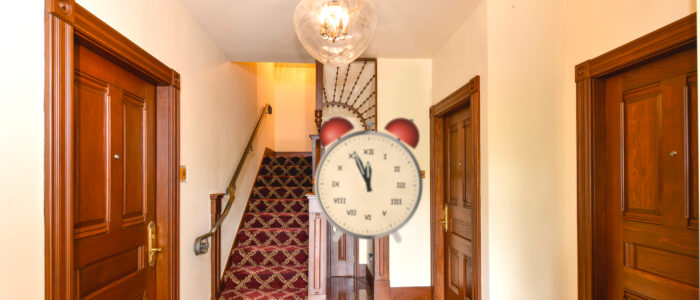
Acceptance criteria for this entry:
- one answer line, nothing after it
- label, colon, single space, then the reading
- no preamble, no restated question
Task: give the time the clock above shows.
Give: 11:56
